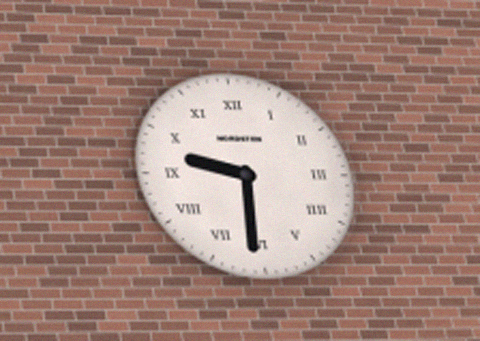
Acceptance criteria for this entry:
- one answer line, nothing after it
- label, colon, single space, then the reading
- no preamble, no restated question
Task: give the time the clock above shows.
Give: 9:31
